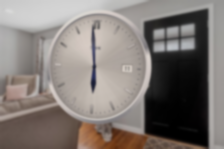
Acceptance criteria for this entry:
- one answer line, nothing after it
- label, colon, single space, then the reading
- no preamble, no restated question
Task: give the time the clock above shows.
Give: 5:59
